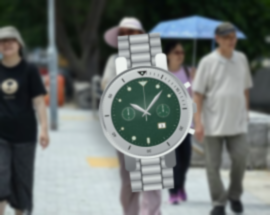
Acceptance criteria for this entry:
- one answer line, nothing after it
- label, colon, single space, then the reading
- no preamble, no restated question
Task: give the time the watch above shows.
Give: 10:07
